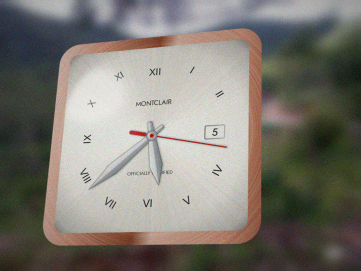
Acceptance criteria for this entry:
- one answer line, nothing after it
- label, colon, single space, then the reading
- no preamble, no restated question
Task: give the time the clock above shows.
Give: 5:38:17
